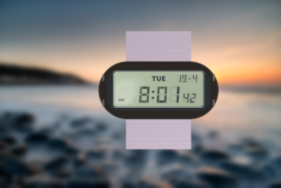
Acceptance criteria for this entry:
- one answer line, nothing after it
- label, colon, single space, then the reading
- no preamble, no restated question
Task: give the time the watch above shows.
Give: 8:01:42
